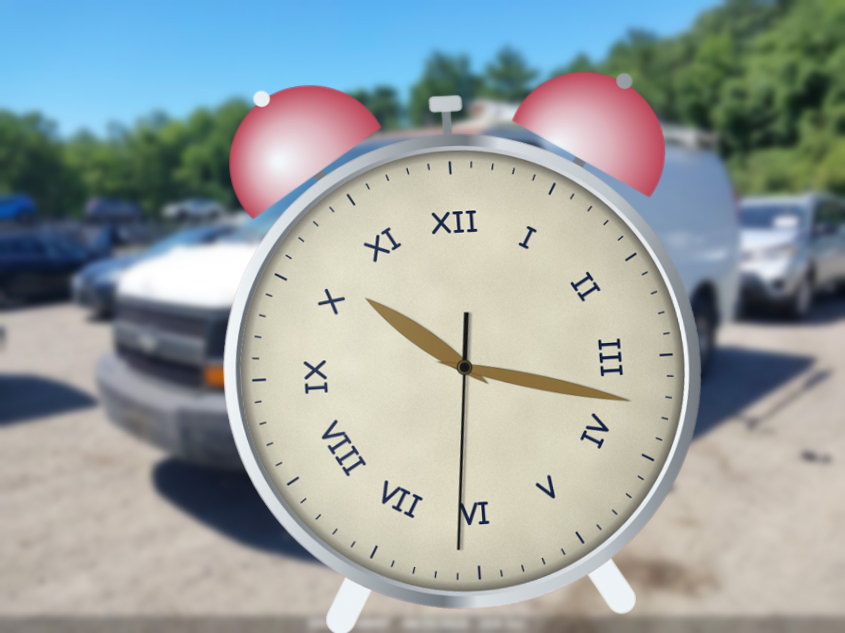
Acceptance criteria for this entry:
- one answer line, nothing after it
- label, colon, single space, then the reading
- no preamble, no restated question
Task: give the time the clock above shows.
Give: 10:17:31
